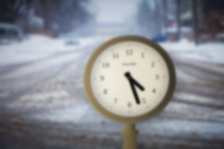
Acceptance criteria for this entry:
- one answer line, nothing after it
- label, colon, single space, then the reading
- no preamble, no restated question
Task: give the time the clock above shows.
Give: 4:27
